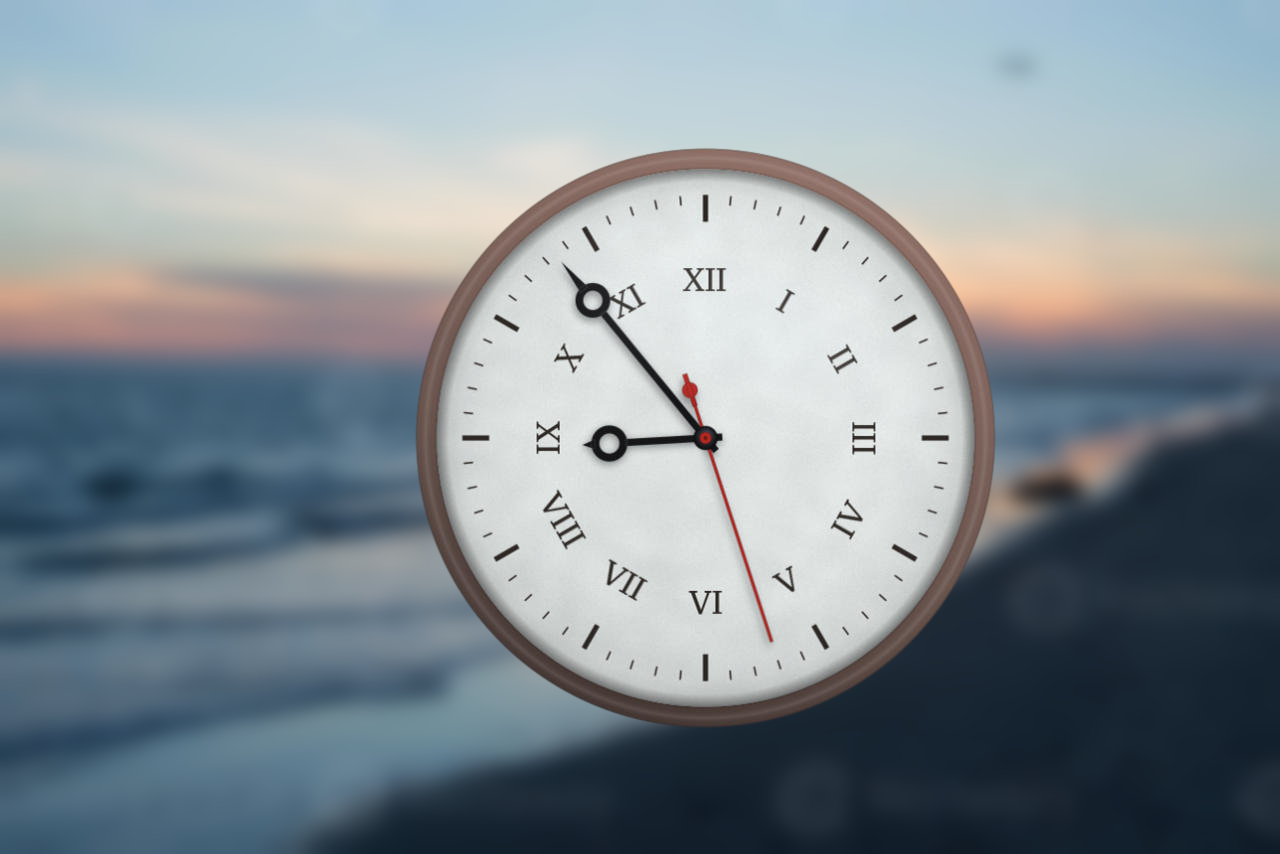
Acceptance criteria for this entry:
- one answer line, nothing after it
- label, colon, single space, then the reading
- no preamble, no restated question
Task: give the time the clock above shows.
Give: 8:53:27
